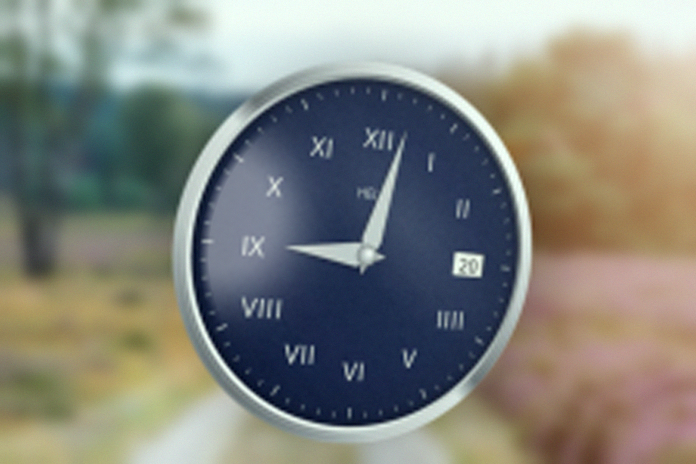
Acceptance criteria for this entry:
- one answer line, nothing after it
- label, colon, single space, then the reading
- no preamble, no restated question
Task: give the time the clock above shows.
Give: 9:02
